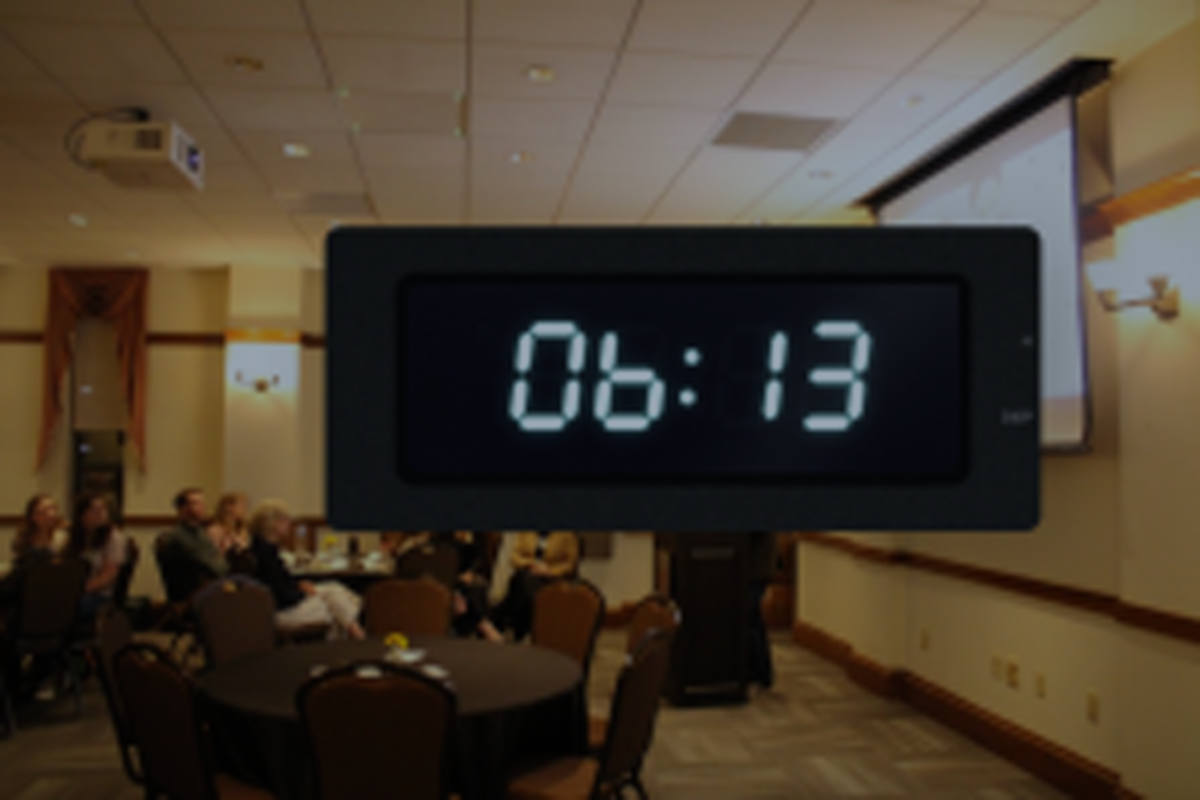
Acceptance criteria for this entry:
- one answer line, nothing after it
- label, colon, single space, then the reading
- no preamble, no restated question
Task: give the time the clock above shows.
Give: 6:13
